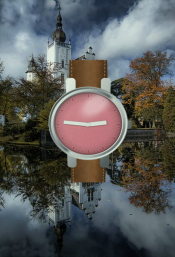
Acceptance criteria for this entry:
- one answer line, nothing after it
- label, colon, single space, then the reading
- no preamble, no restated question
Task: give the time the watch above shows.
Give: 2:46
